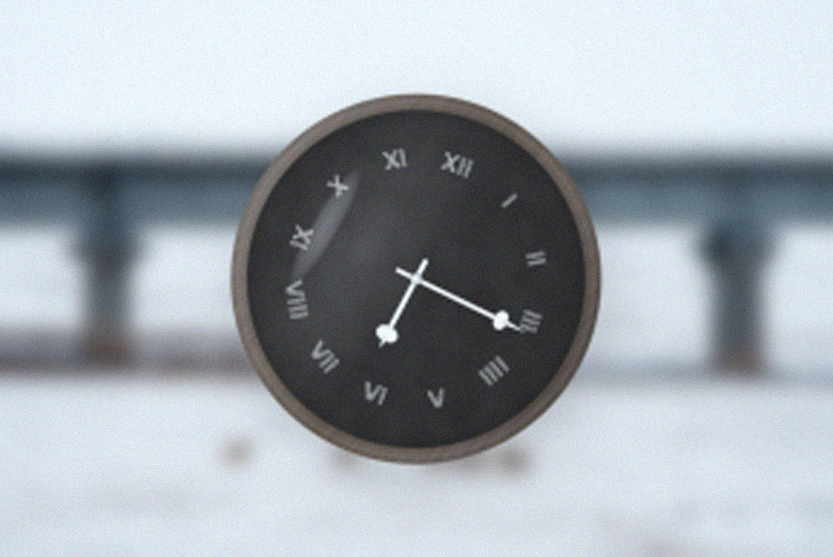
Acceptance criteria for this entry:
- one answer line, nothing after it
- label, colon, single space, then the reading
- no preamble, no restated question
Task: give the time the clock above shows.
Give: 6:16
